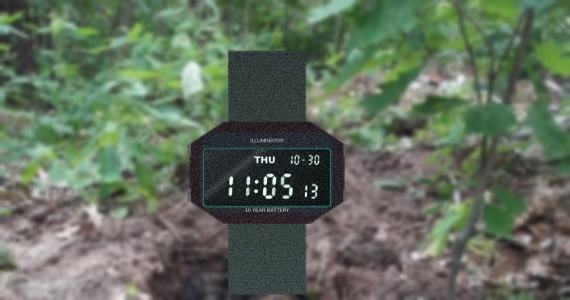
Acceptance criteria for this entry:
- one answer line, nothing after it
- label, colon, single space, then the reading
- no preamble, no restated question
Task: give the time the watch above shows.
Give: 11:05:13
